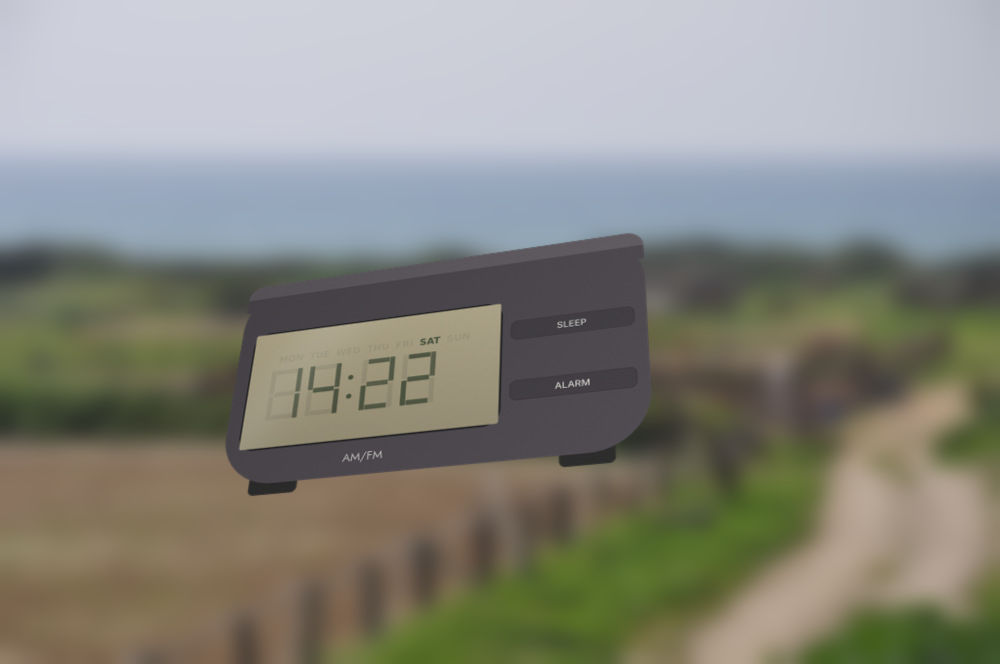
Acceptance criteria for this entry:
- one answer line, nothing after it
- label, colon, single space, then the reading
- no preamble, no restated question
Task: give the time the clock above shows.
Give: 14:22
